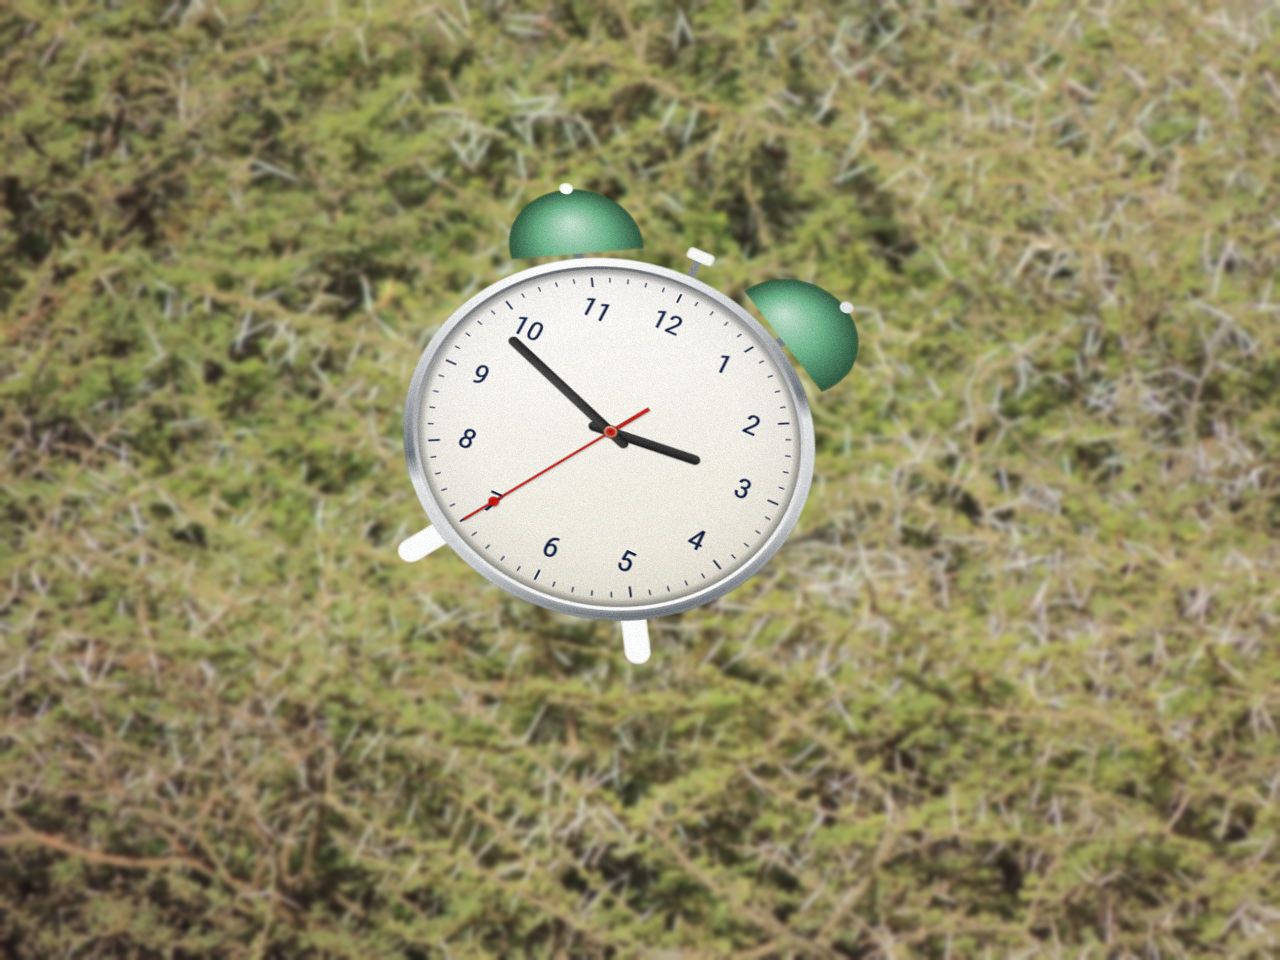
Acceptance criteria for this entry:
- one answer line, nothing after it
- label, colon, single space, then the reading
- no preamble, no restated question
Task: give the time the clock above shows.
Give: 2:48:35
